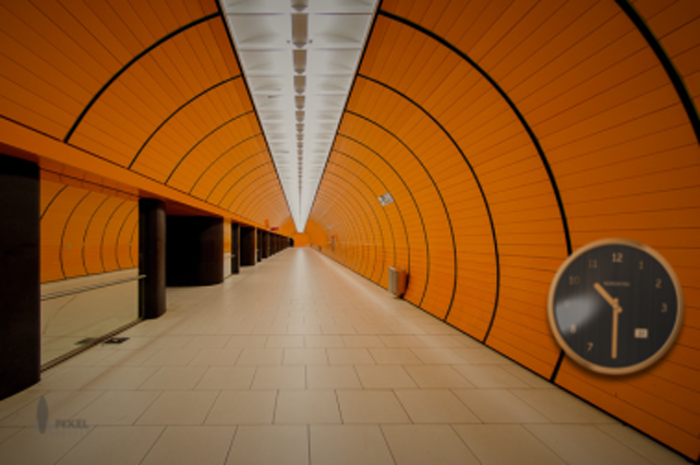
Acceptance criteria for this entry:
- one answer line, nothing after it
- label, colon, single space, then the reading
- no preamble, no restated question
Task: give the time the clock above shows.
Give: 10:30
